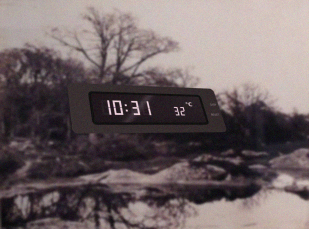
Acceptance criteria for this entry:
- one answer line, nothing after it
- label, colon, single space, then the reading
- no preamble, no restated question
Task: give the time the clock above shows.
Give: 10:31
